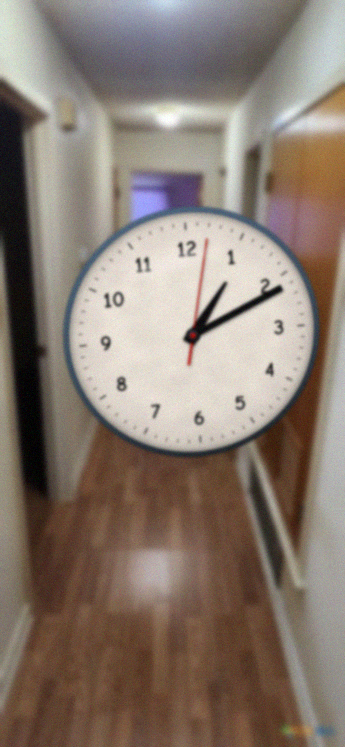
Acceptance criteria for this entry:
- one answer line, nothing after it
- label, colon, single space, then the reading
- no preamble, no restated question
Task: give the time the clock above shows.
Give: 1:11:02
